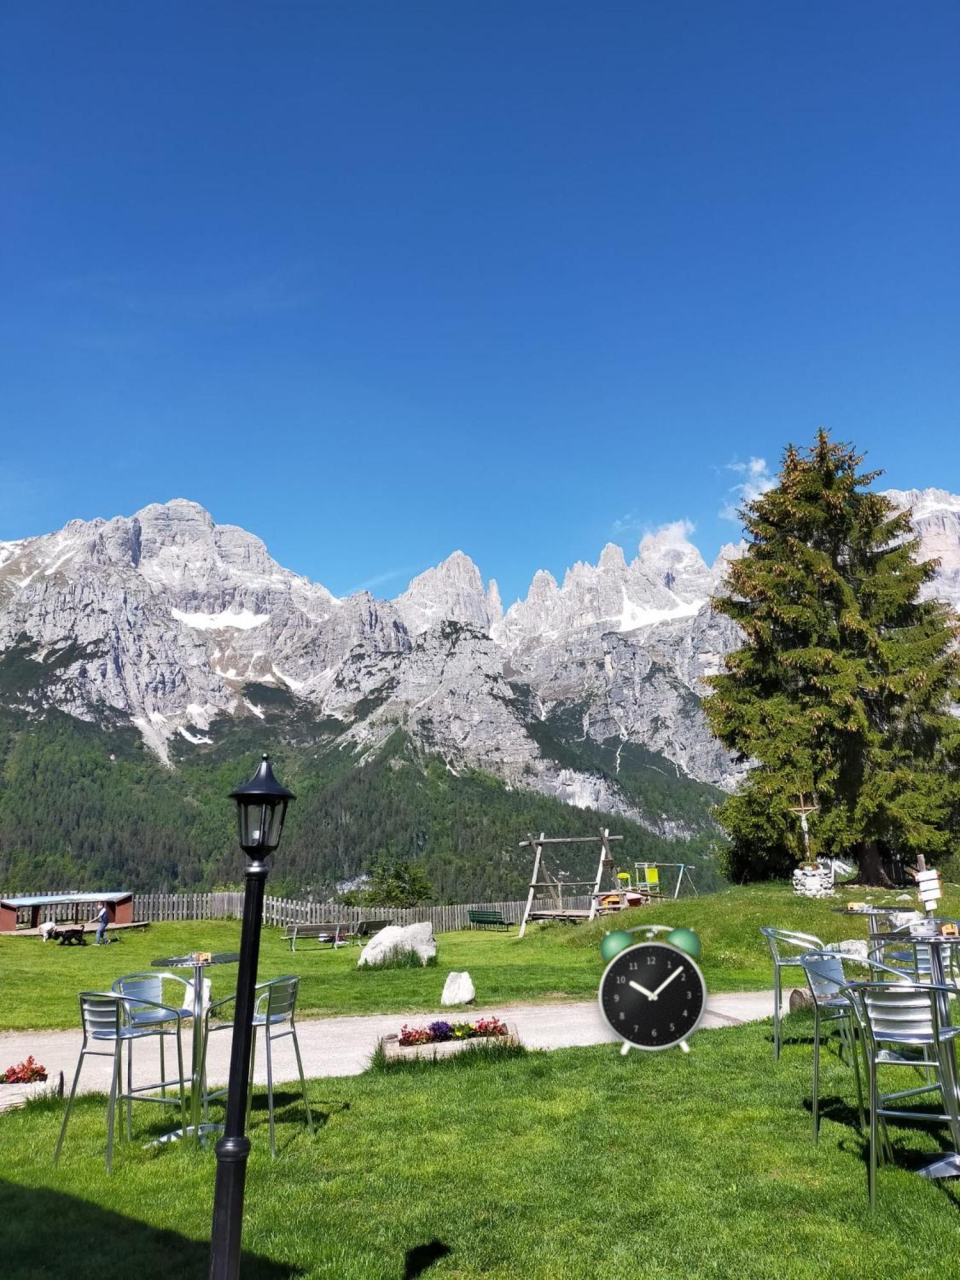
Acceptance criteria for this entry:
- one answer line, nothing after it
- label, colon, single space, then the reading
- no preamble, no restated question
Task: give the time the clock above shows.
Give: 10:08
